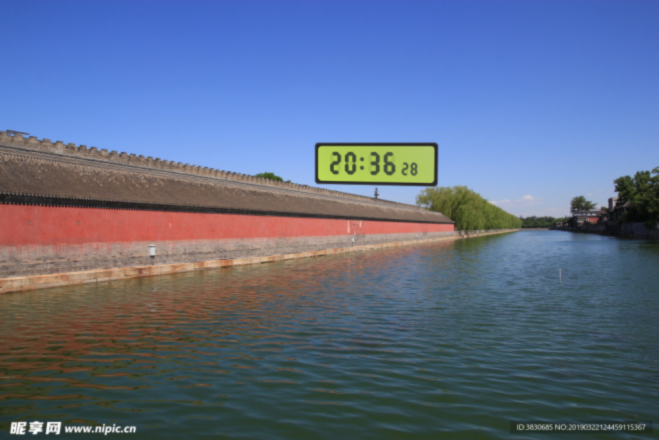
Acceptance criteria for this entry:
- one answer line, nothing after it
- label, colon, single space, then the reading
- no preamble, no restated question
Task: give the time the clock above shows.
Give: 20:36:28
